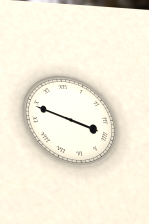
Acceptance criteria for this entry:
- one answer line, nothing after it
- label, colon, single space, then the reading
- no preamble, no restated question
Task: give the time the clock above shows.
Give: 3:49
